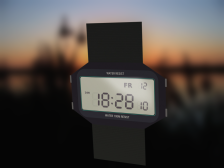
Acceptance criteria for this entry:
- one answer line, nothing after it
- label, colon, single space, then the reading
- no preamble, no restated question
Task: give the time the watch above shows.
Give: 18:28:10
